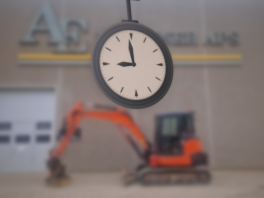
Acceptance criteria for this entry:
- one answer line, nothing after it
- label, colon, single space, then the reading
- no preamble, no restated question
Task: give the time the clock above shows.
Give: 8:59
